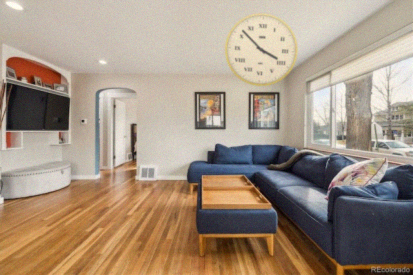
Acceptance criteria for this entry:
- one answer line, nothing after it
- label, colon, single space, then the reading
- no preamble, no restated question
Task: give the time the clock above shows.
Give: 3:52
